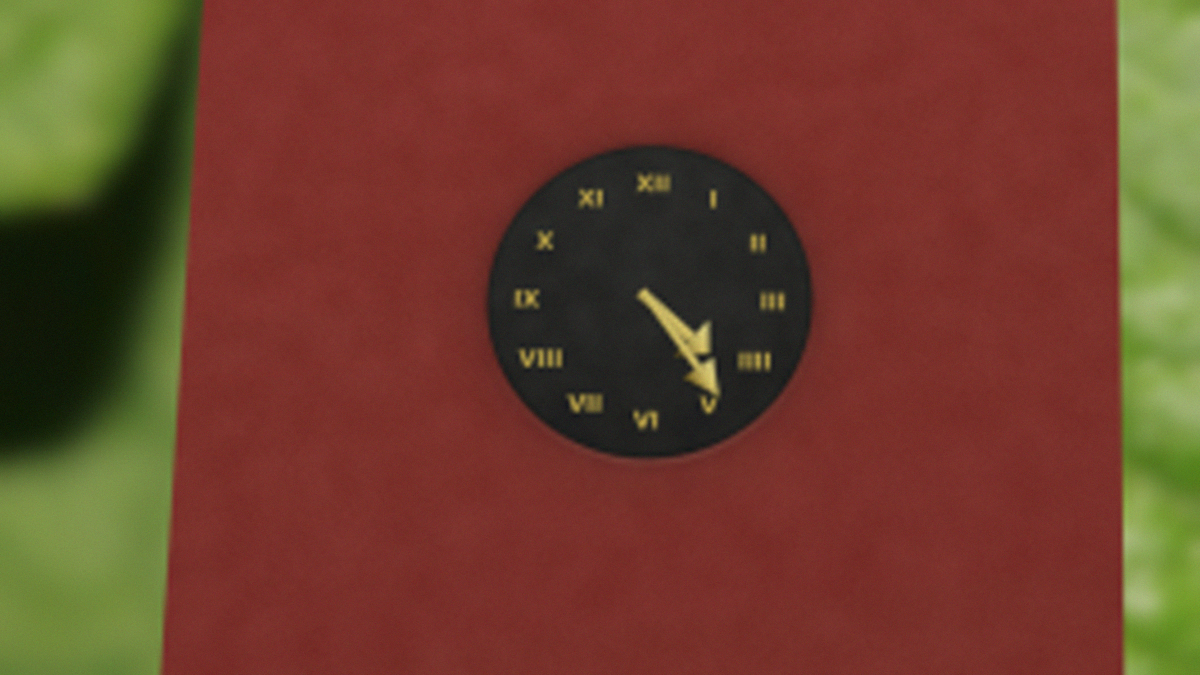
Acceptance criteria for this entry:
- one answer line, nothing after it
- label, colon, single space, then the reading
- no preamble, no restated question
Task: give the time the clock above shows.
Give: 4:24
